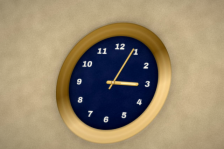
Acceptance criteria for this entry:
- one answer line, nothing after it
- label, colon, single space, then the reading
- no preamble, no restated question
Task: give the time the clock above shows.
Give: 3:04
